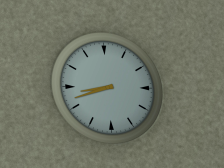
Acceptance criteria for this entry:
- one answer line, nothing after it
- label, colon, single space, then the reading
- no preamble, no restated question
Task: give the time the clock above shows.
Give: 8:42
